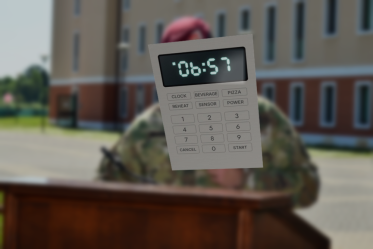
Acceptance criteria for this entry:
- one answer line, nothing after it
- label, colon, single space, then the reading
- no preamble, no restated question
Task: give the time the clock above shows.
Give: 6:57
